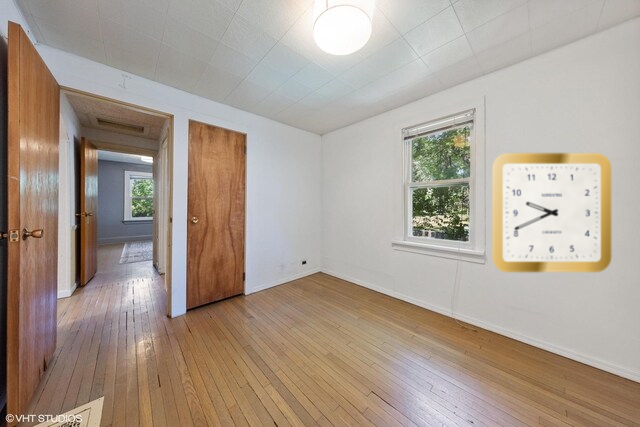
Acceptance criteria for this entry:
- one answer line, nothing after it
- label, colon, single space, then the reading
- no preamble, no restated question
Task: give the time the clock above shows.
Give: 9:41
